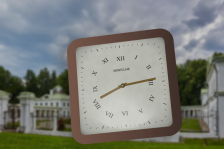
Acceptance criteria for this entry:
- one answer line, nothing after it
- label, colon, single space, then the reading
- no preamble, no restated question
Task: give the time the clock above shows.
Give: 8:14
